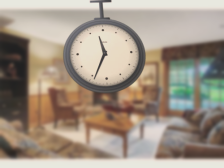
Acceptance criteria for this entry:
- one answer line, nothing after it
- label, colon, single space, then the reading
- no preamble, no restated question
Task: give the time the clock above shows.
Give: 11:34
